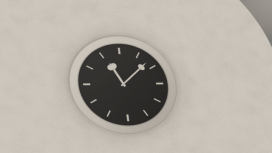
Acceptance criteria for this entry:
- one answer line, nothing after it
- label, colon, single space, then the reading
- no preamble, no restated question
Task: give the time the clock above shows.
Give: 11:08
